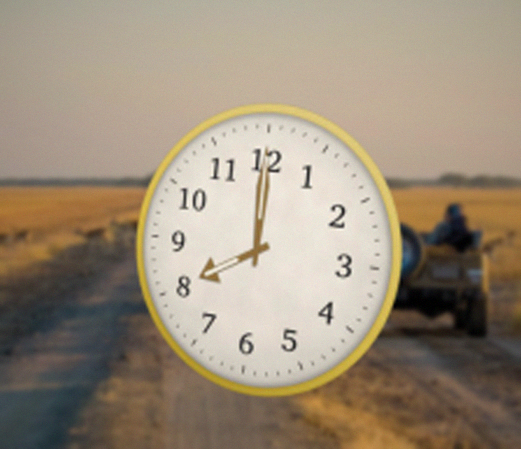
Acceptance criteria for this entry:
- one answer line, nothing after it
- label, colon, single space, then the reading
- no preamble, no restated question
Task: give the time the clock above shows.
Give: 8:00
